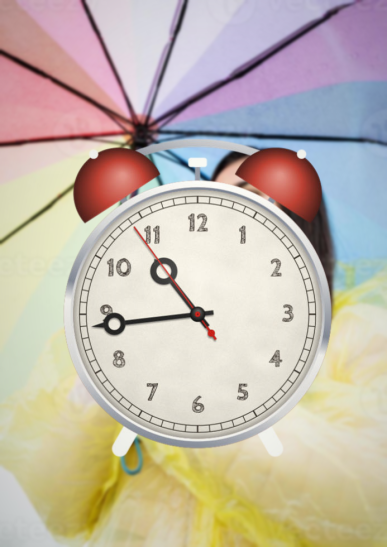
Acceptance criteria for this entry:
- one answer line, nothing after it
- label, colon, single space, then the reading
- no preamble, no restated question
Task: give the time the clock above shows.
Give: 10:43:54
